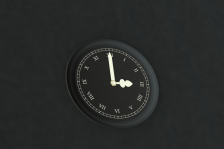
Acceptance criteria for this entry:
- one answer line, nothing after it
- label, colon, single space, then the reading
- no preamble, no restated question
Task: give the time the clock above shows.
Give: 3:00
